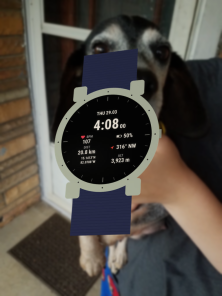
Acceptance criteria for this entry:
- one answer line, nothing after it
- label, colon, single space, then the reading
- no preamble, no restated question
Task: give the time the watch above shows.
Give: 4:08
